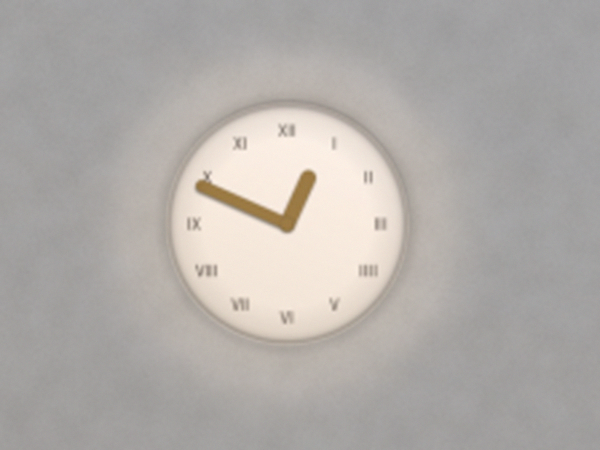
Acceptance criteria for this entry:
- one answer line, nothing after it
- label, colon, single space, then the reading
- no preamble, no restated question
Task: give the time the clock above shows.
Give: 12:49
